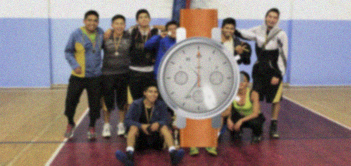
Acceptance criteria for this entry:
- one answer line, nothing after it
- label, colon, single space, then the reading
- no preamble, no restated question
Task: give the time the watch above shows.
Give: 10:36
